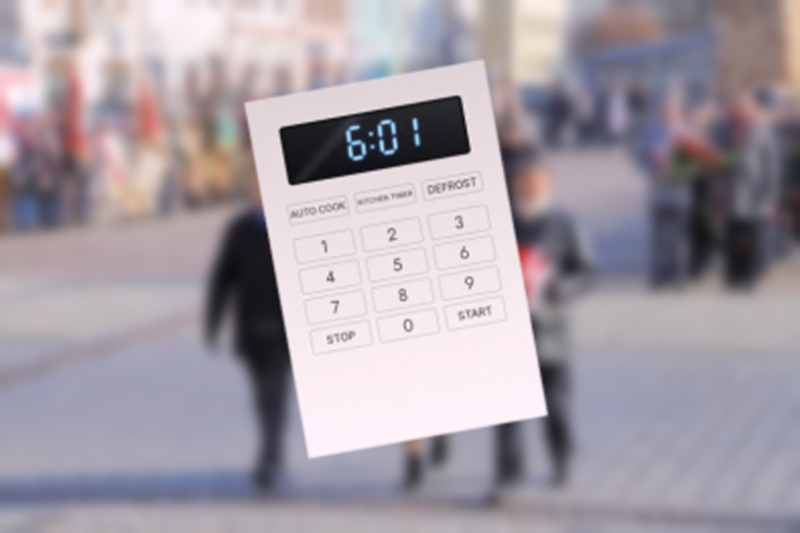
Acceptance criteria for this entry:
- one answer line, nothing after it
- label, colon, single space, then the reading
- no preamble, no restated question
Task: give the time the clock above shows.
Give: 6:01
